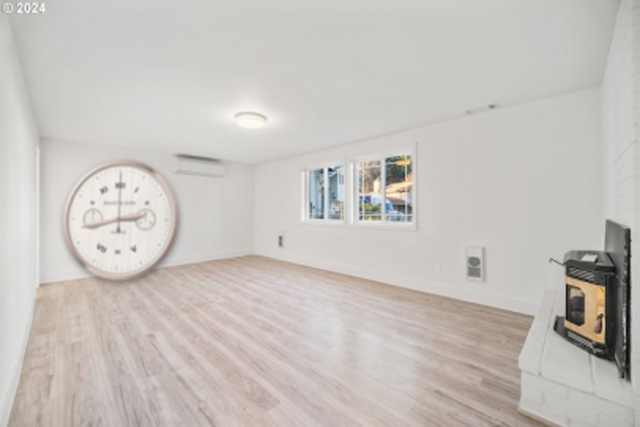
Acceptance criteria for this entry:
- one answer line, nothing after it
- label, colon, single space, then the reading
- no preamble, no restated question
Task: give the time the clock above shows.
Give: 2:43
